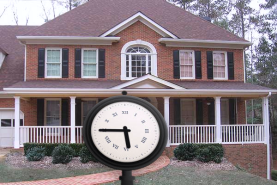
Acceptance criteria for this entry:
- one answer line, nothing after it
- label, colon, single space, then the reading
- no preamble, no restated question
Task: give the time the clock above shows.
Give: 5:45
